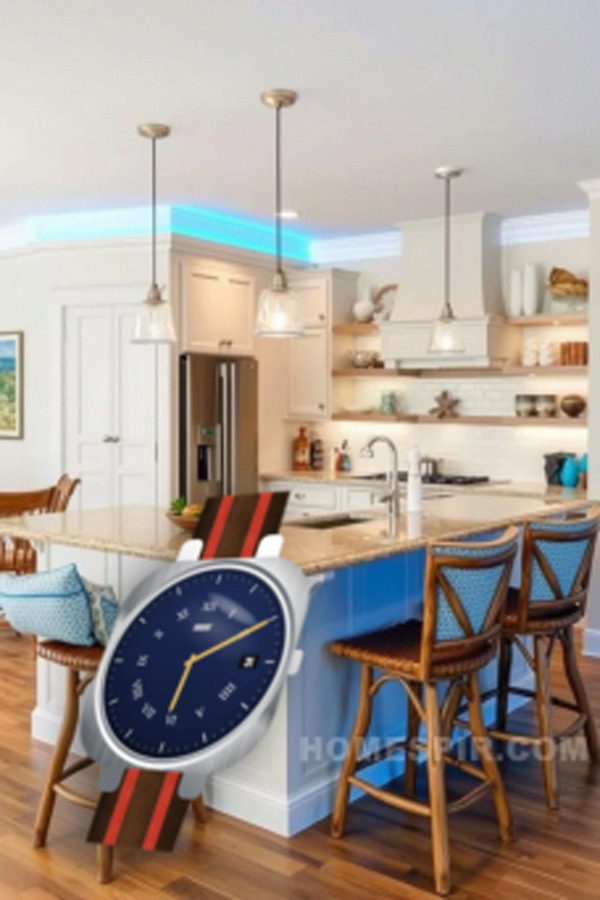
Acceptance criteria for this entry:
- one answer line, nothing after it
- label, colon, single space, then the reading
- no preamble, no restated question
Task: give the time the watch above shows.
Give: 6:10
